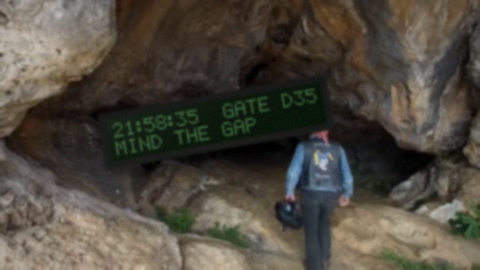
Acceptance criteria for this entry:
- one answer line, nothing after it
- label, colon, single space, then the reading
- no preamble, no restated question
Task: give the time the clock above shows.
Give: 21:58:35
